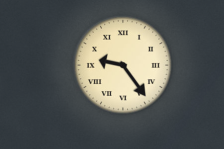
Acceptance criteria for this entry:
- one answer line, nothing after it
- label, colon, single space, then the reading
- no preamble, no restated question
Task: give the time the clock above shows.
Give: 9:24
